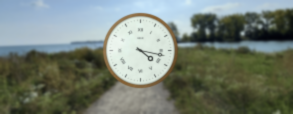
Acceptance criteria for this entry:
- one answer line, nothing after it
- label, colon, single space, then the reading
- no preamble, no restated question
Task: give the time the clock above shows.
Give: 4:17
